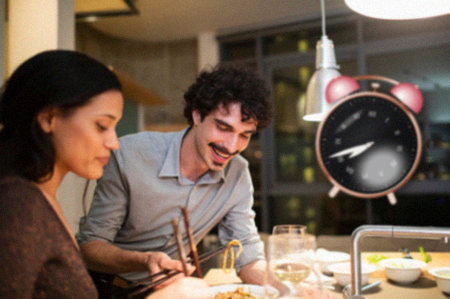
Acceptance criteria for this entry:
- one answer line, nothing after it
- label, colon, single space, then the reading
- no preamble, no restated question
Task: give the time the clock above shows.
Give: 7:41
